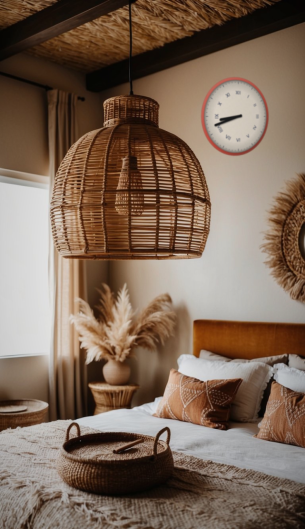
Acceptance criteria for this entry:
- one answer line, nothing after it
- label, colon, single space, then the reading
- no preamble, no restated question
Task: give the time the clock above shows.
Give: 8:42
